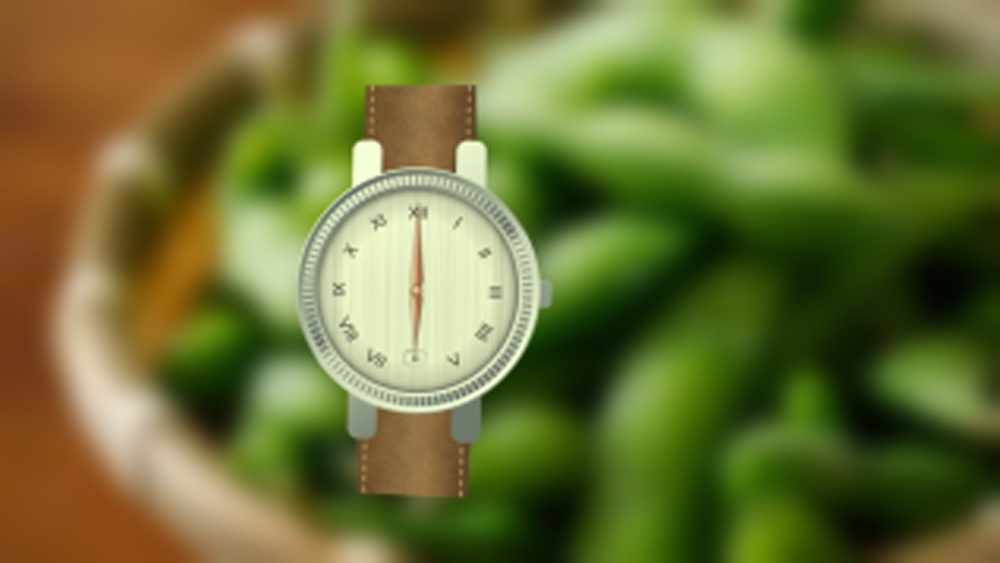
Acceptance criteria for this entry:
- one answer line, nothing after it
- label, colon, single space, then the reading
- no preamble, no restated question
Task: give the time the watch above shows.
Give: 6:00
